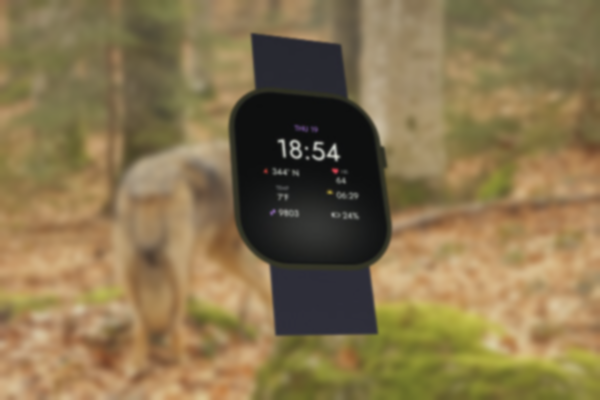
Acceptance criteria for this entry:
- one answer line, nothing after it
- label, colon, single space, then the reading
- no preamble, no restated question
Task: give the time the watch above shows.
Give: 18:54
